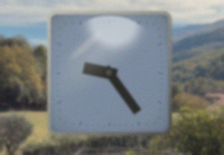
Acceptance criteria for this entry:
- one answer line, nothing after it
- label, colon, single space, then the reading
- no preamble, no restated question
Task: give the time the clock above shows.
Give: 9:24
